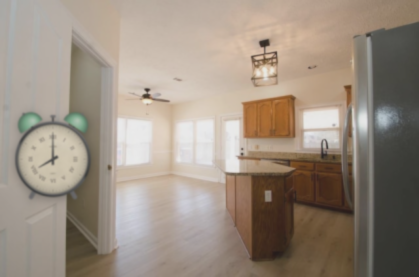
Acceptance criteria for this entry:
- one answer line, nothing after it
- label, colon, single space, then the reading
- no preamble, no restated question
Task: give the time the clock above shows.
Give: 8:00
